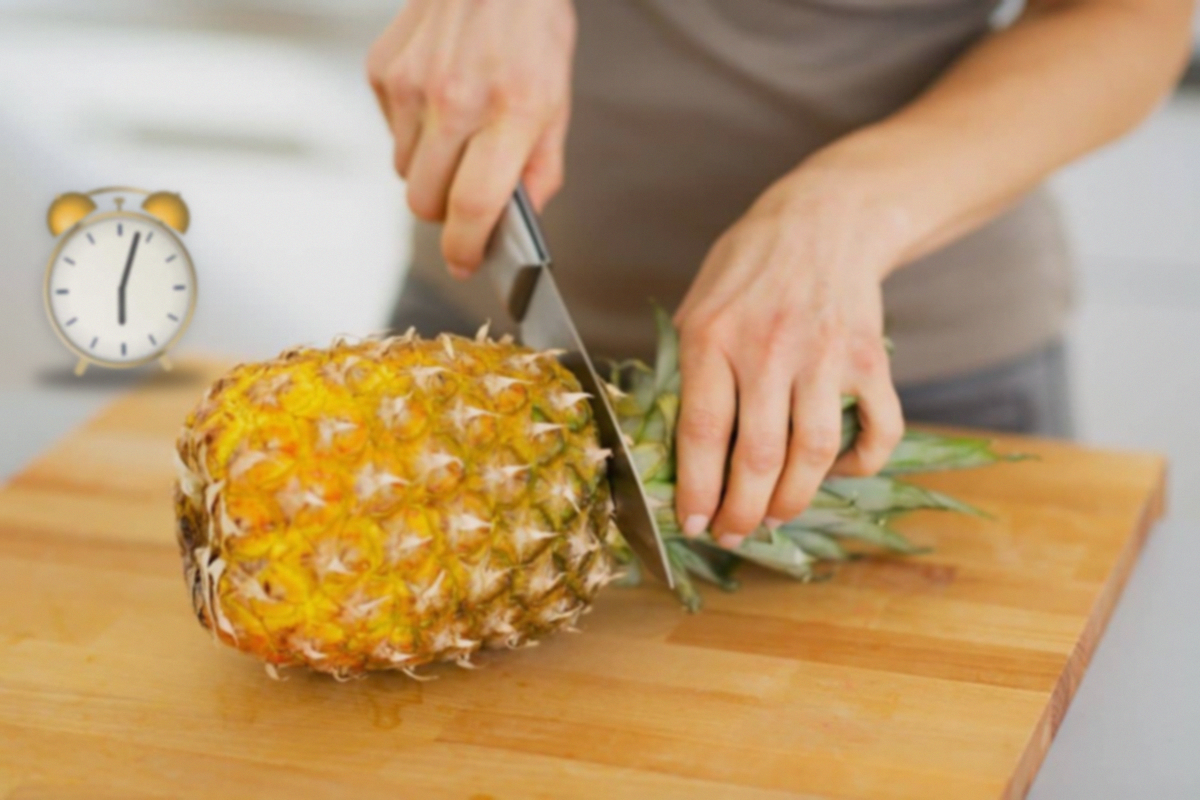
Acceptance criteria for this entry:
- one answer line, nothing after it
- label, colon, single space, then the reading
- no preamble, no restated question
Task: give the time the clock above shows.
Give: 6:03
